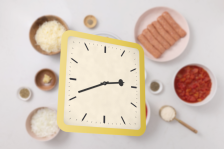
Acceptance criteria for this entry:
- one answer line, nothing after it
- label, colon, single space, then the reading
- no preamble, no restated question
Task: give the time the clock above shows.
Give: 2:41
